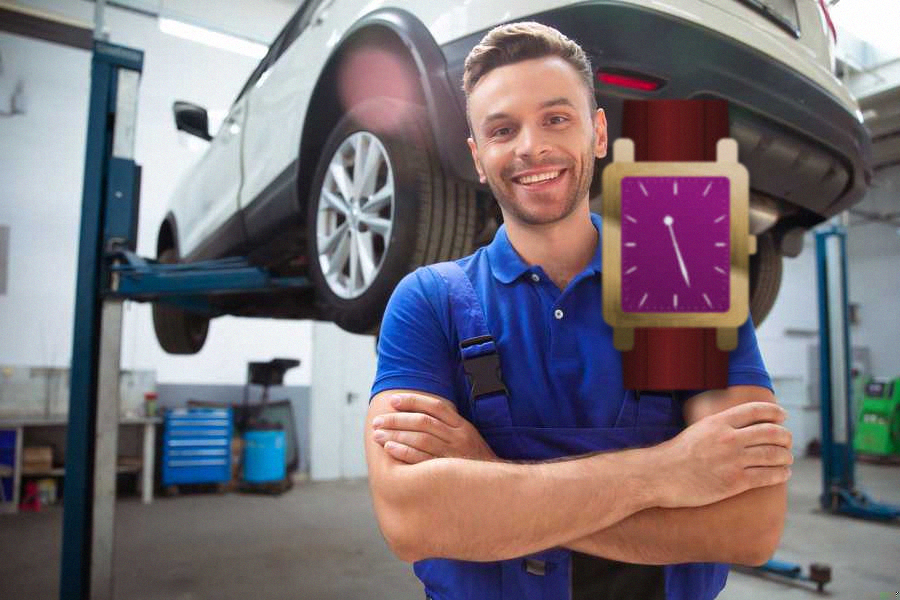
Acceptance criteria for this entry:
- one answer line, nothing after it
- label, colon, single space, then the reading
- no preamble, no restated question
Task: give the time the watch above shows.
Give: 11:27
